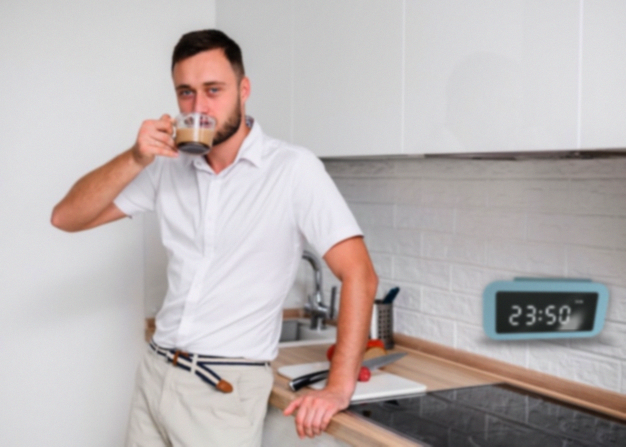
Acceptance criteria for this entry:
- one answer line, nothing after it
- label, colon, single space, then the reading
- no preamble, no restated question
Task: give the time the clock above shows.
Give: 23:50
